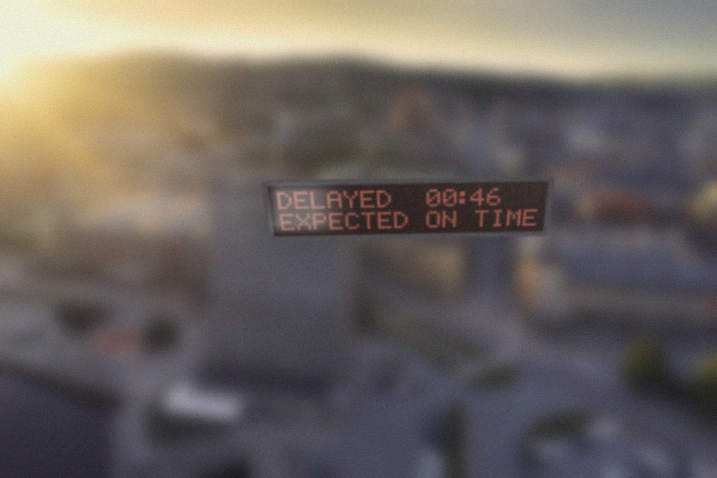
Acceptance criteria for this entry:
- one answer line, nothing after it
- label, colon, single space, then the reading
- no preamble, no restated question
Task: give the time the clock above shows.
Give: 0:46
